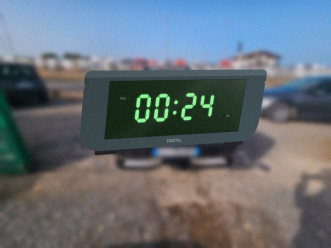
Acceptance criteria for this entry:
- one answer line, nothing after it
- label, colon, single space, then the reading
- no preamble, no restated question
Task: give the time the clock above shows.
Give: 0:24
